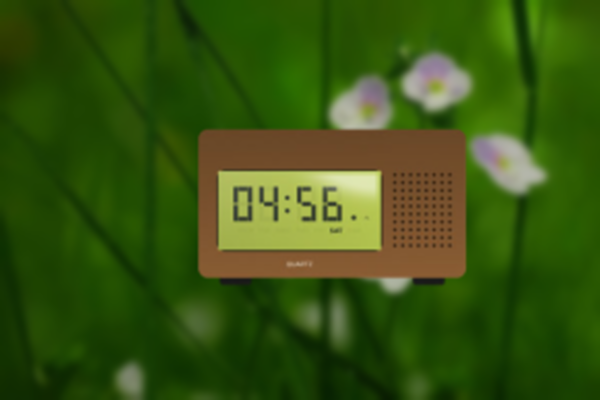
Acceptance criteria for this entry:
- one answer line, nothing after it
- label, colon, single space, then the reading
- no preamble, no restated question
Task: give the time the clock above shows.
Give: 4:56
